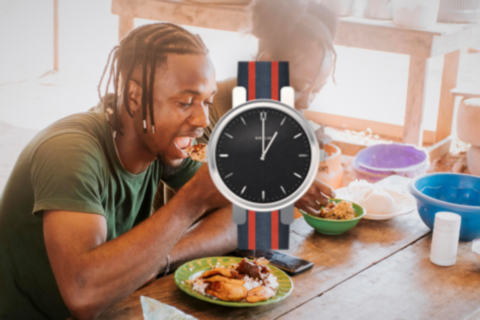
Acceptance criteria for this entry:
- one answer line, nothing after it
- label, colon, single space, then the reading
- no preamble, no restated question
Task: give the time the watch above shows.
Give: 1:00
